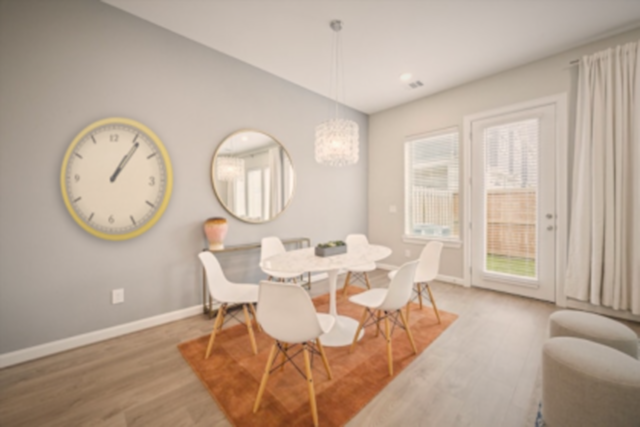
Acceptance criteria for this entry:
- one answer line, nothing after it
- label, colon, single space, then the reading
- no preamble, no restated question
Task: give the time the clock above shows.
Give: 1:06
